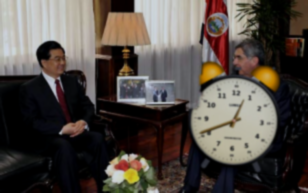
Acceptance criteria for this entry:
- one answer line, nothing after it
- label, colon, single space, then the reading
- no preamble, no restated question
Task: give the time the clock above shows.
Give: 12:41
